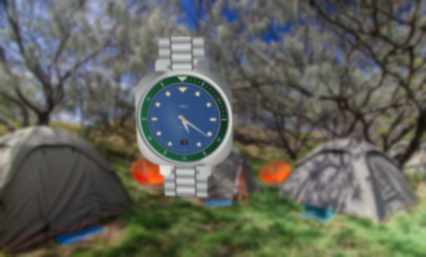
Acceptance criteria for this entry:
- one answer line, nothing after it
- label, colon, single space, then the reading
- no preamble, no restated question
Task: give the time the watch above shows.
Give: 5:21
